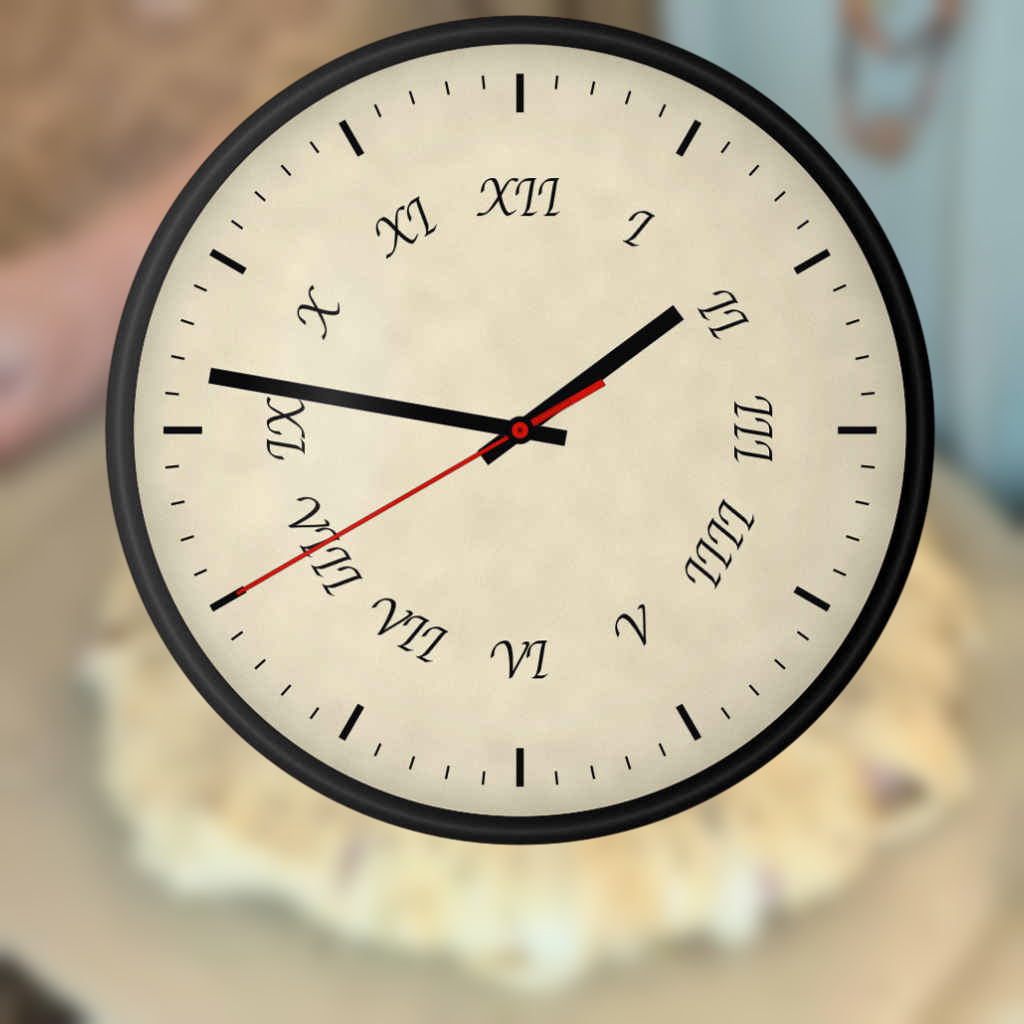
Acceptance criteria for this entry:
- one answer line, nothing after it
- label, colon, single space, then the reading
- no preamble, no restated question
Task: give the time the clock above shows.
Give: 1:46:40
